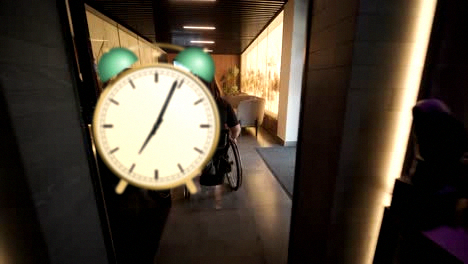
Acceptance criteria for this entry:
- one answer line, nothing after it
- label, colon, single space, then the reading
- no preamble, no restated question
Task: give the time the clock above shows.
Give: 7:04
